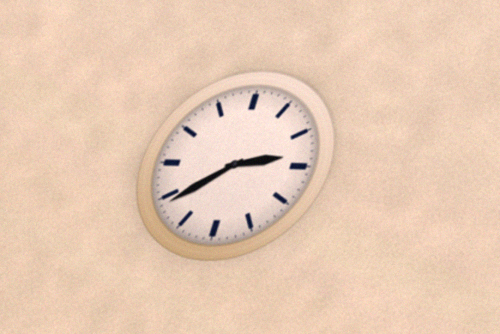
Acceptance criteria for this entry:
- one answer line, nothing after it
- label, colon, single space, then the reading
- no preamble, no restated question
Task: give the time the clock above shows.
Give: 2:39
